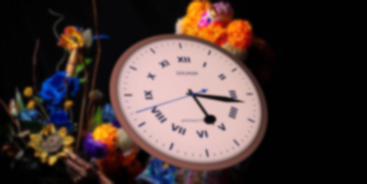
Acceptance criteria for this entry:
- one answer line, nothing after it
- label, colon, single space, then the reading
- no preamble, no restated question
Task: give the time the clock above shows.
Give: 5:16:42
